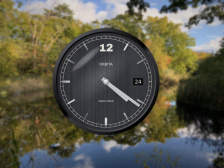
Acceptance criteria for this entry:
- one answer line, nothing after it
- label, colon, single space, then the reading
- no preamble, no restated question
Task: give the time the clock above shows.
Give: 4:21
